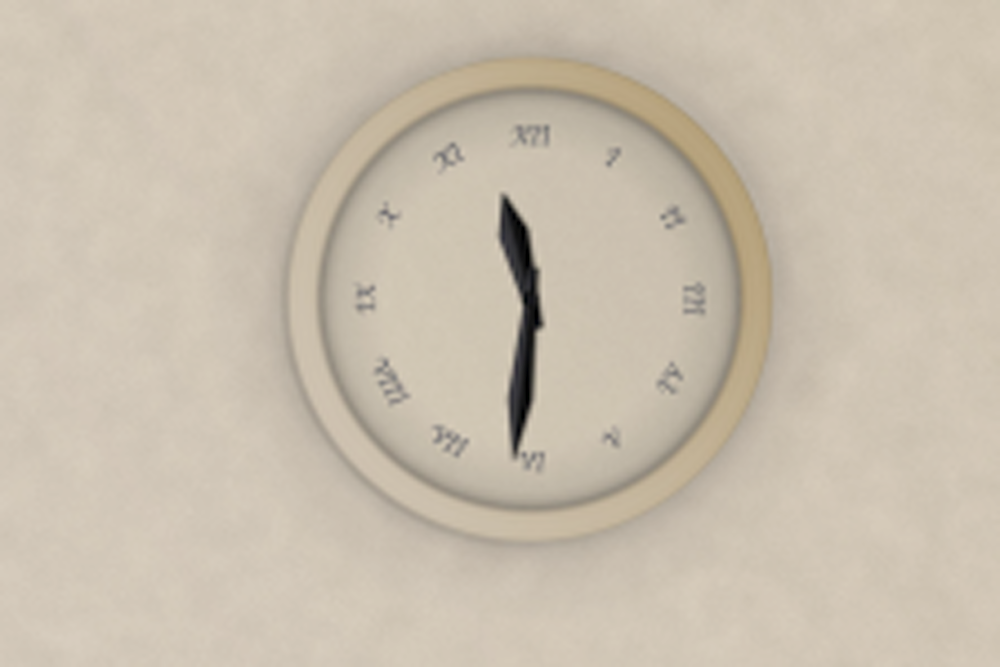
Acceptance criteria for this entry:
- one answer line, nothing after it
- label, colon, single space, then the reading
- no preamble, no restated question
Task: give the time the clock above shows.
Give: 11:31
